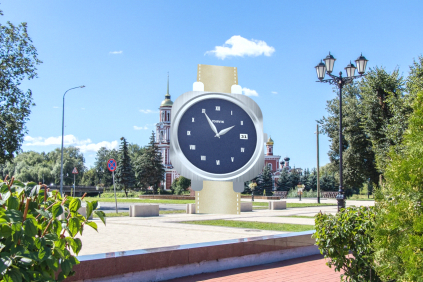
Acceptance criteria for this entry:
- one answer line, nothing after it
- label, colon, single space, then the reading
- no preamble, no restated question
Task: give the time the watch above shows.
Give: 1:55
